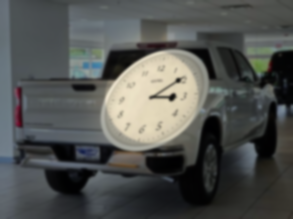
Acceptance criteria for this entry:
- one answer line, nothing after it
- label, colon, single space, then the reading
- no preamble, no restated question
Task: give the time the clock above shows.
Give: 3:09
